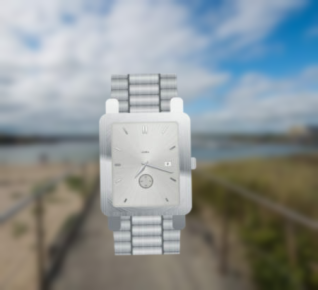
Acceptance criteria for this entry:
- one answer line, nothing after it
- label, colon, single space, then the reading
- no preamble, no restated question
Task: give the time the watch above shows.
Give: 7:18
